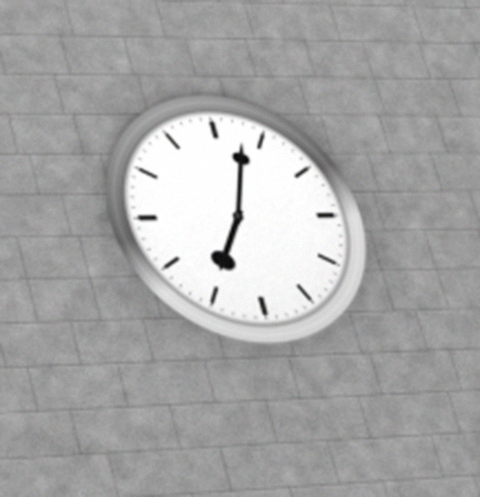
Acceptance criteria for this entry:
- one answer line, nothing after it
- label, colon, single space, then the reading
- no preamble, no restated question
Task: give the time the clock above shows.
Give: 7:03
